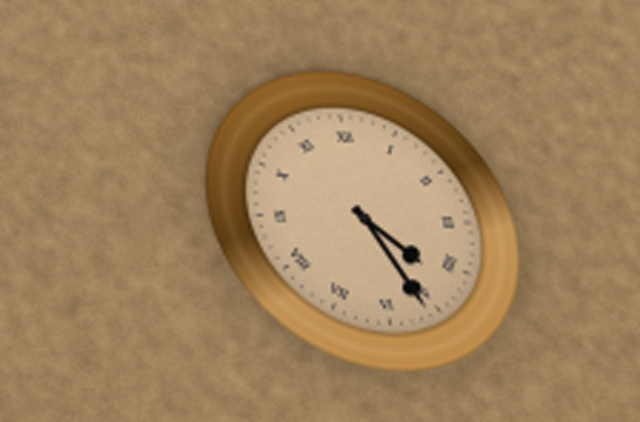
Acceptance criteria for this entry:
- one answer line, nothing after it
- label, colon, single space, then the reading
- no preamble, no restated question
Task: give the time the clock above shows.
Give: 4:26
